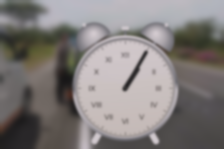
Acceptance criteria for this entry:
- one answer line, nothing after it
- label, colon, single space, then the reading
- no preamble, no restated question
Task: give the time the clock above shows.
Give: 1:05
